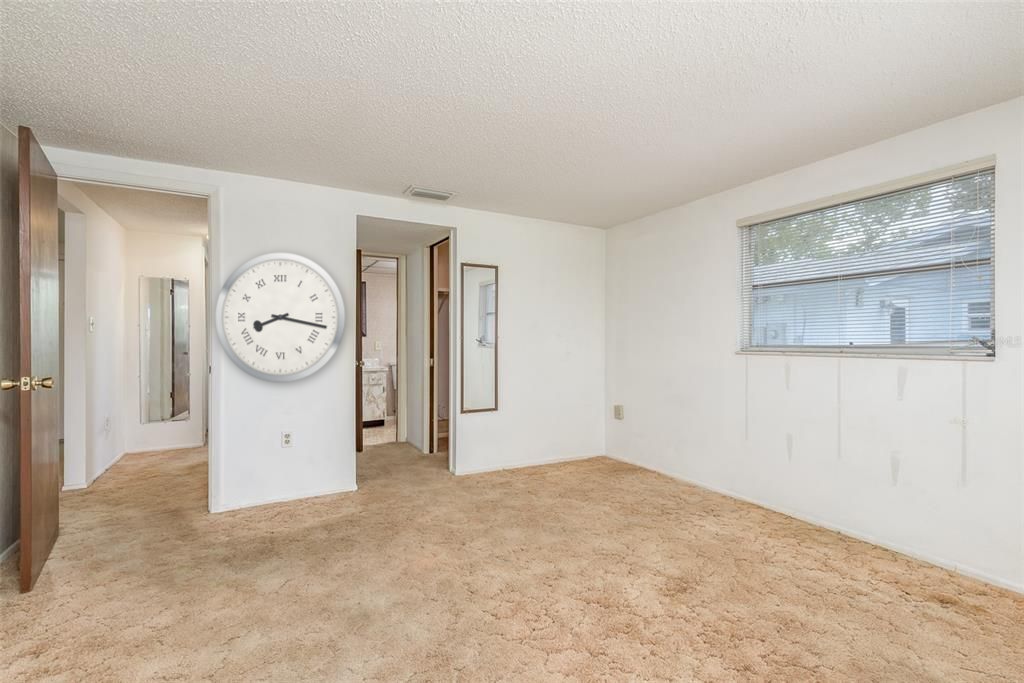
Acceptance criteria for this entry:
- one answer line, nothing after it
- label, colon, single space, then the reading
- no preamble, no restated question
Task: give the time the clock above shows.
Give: 8:17
